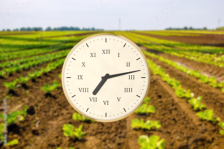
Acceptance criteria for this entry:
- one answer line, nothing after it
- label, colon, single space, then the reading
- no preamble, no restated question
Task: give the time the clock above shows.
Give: 7:13
